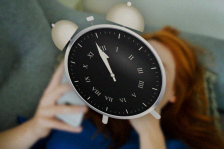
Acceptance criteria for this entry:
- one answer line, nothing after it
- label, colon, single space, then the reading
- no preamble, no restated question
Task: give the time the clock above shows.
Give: 11:59
